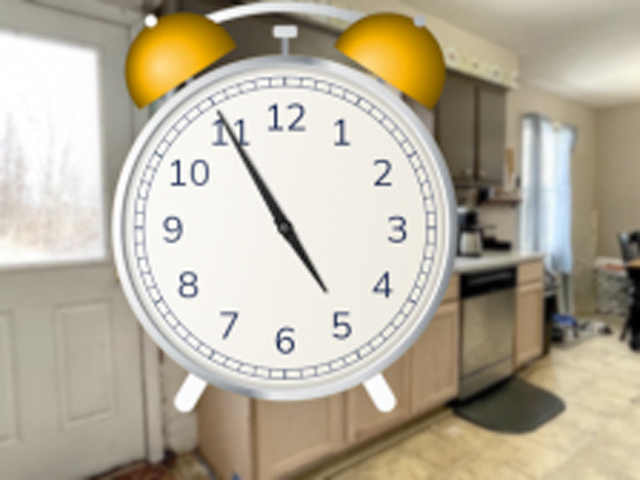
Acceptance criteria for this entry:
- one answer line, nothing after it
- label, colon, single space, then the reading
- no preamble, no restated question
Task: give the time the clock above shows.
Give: 4:55
